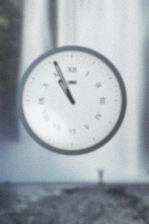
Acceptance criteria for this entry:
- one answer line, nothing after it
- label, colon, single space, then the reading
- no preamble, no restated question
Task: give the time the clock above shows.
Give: 10:56
